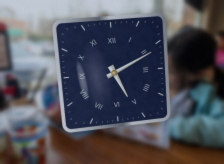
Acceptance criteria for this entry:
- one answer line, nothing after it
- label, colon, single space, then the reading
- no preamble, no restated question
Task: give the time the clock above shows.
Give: 5:11
